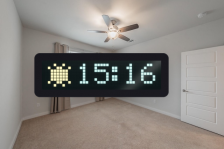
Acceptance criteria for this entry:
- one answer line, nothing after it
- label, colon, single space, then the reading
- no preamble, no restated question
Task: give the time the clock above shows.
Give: 15:16
